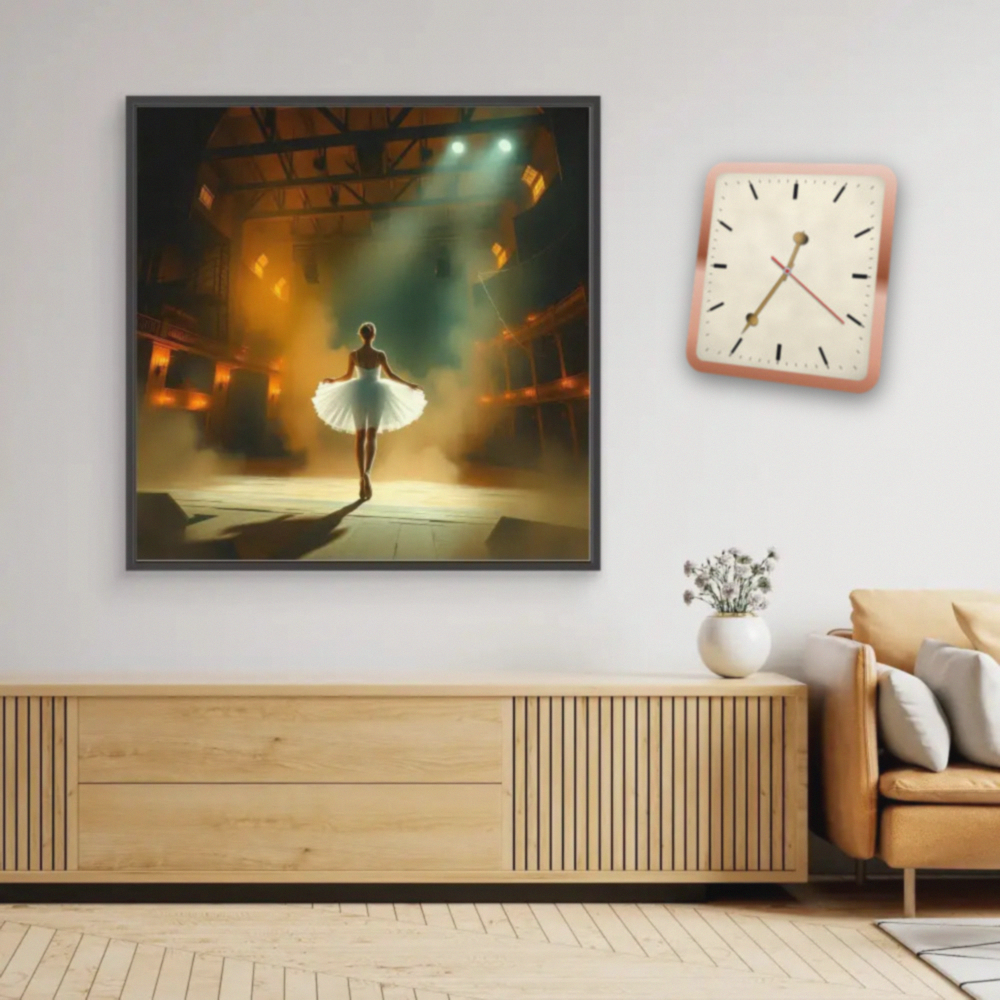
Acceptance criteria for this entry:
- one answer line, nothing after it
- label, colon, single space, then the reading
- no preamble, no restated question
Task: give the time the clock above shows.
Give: 12:35:21
